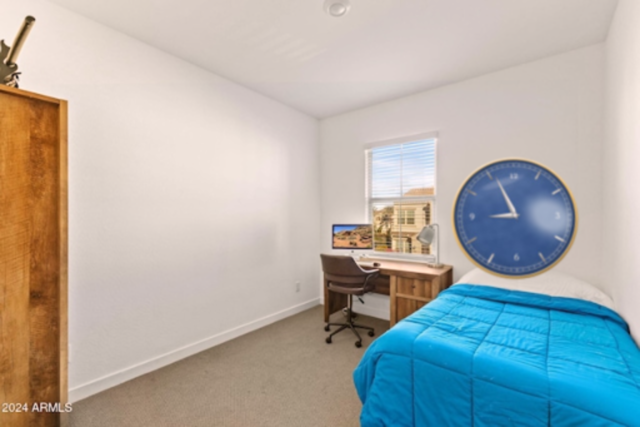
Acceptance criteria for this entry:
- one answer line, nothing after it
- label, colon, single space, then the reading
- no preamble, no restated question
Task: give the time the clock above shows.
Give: 8:56
